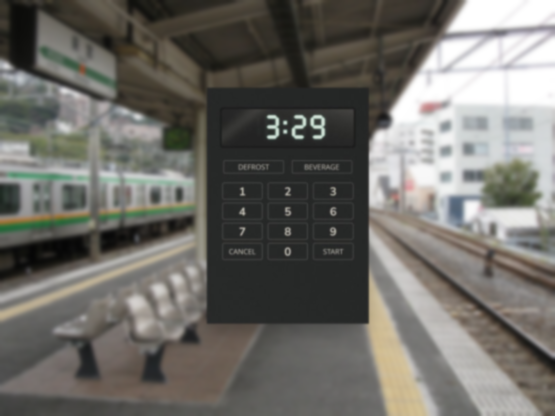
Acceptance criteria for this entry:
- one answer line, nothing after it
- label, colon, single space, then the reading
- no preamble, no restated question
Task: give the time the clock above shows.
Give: 3:29
